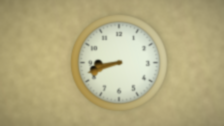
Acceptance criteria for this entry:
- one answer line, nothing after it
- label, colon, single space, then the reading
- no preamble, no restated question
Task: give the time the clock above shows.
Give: 8:42
